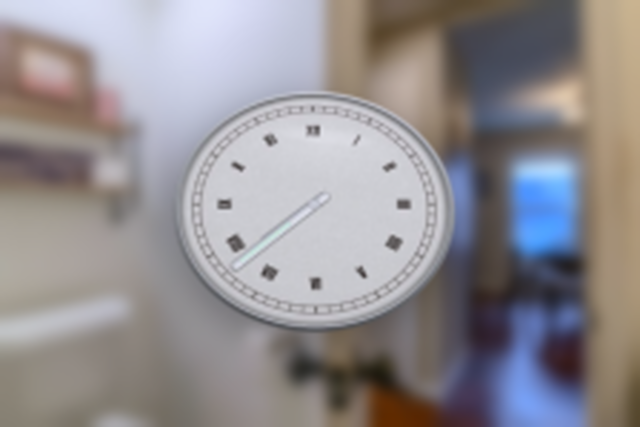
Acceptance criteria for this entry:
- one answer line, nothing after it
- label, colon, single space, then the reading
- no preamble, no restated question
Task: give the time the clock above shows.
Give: 7:38
